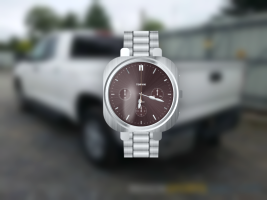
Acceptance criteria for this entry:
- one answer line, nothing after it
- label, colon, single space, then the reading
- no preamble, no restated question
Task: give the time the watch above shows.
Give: 6:18
